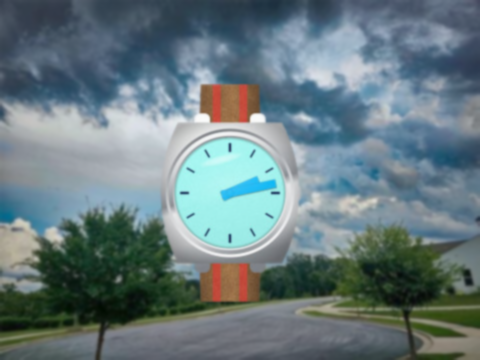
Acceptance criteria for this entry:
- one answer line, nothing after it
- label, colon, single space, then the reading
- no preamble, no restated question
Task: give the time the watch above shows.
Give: 2:13
